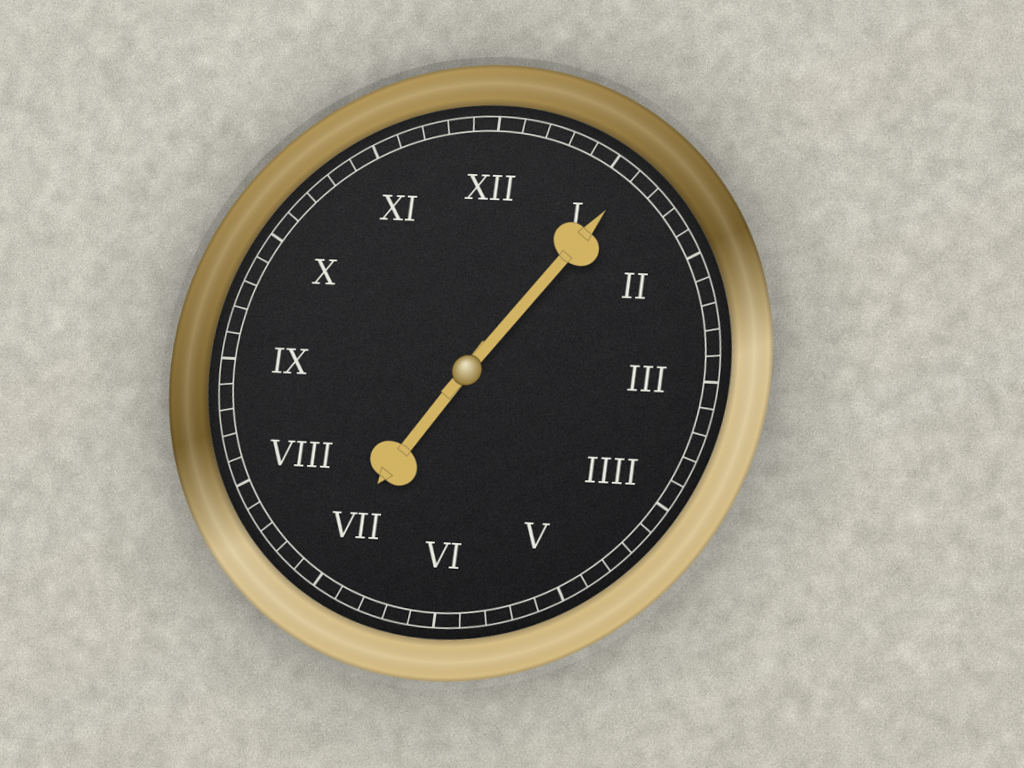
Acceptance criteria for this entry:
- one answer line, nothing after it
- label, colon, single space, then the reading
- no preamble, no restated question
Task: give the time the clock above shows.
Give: 7:06
